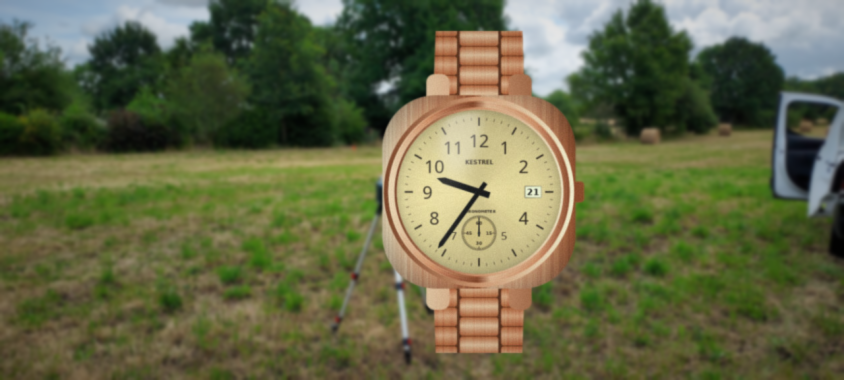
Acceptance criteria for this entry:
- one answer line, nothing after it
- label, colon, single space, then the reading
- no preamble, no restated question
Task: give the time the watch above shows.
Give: 9:36
